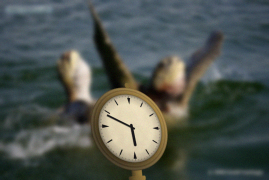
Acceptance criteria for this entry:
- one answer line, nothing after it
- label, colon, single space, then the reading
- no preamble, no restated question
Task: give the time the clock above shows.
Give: 5:49
